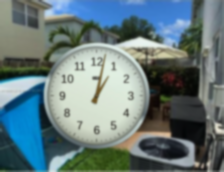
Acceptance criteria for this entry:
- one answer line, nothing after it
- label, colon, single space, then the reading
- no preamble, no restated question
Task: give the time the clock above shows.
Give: 1:02
